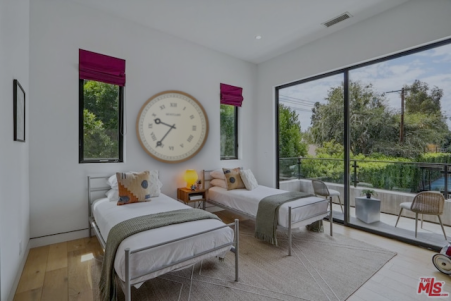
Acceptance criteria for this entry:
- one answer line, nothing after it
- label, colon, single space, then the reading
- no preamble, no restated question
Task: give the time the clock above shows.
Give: 9:36
